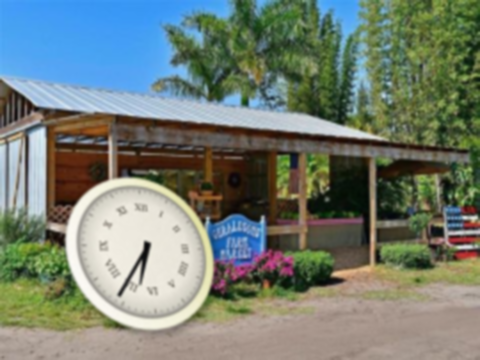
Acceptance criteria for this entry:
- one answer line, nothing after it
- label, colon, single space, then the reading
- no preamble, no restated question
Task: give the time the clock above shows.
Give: 6:36
